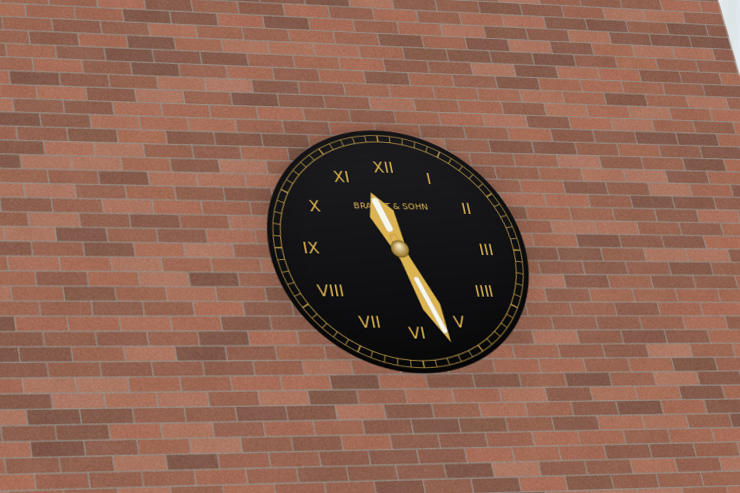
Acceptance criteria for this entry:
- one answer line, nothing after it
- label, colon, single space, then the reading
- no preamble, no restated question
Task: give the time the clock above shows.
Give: 11:27
